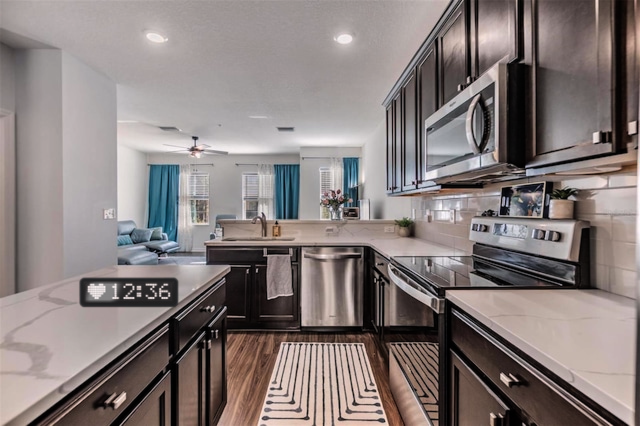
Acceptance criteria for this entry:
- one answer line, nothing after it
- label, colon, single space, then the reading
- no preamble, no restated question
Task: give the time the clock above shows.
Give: 12:36
